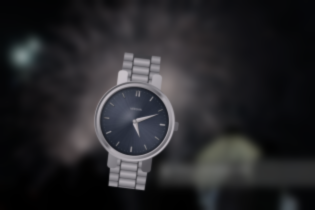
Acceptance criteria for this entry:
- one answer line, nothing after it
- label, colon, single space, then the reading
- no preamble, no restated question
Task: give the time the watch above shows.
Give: 5:11
